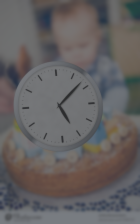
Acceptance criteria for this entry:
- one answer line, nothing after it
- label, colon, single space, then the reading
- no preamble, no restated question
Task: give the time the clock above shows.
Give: 5:08
